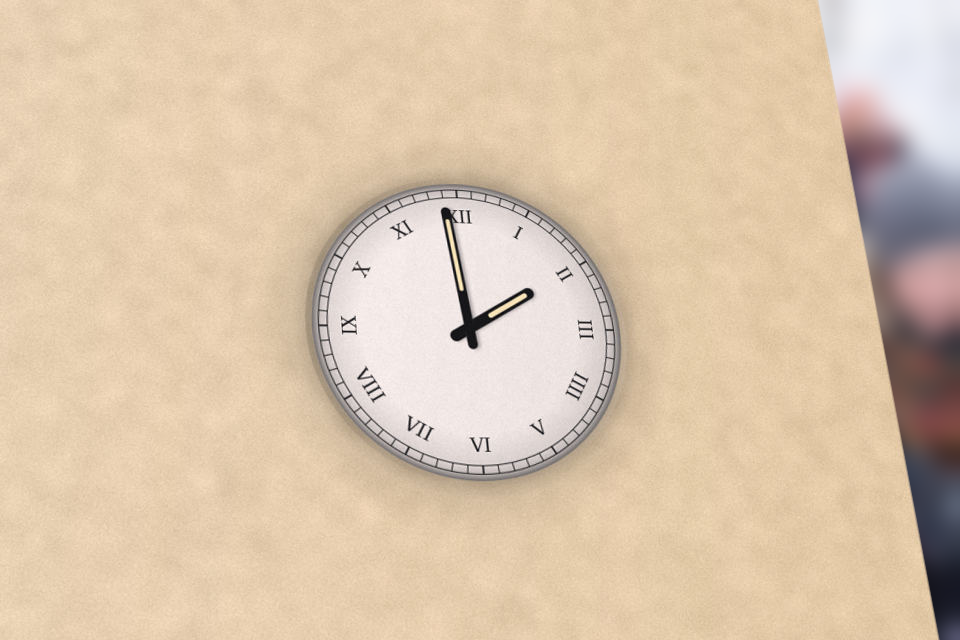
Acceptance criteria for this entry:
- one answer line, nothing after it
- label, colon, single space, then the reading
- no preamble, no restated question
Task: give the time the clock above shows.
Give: 1:59
